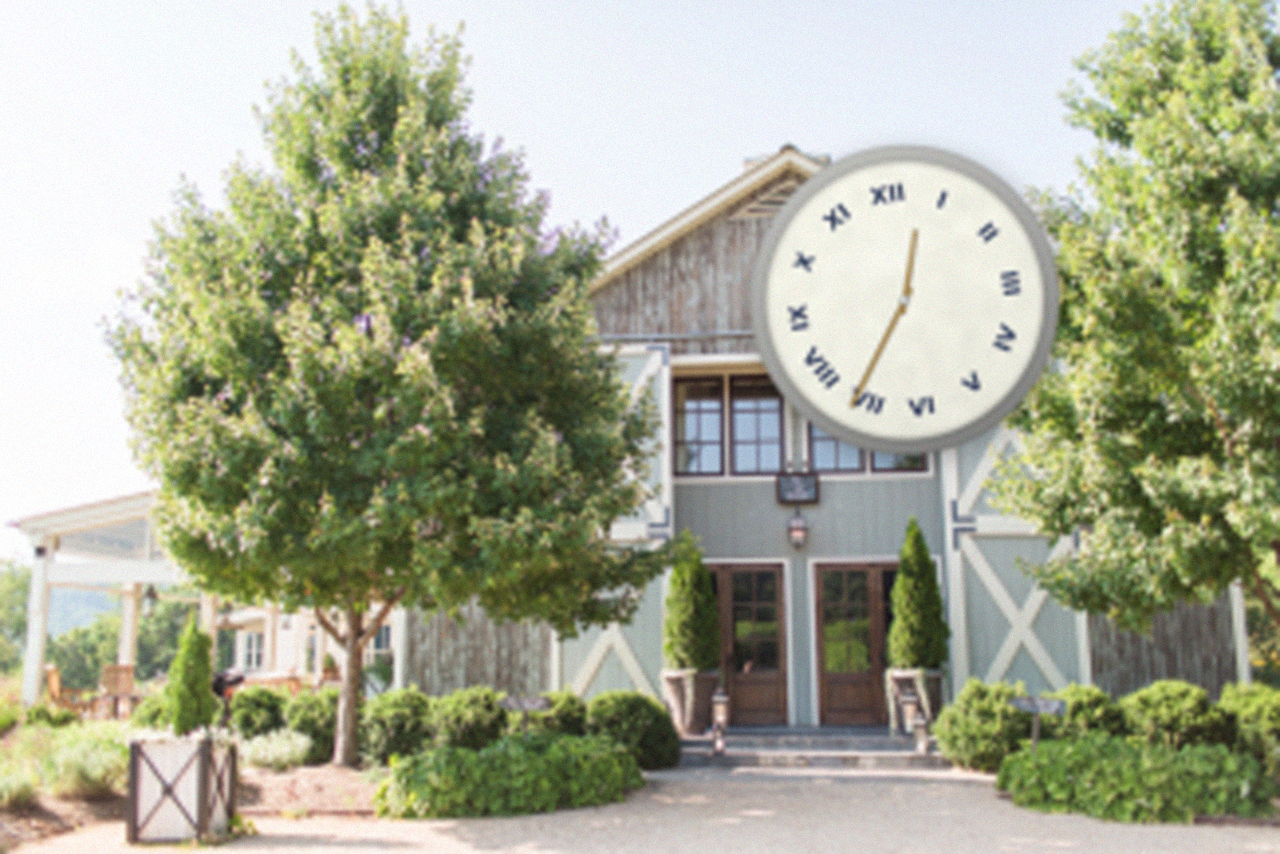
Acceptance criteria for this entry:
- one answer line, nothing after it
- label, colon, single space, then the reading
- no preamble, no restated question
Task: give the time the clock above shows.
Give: 12:36
